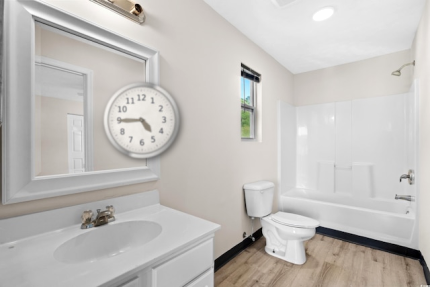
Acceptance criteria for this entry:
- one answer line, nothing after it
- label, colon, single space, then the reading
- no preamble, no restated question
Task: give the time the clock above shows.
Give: 4:45
